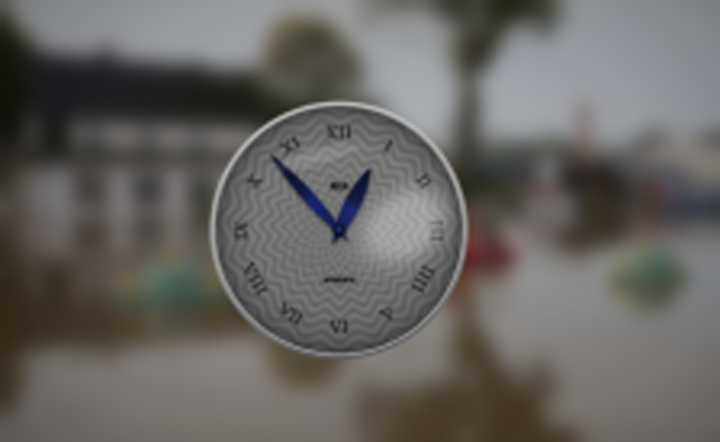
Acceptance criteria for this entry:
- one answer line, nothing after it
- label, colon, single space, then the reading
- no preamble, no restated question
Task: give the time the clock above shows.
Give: 12:53
